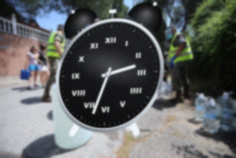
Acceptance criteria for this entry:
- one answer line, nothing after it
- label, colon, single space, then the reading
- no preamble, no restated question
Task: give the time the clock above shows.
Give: 2:33
